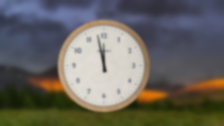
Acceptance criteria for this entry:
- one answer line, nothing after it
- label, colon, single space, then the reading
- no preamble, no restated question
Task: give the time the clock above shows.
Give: 11:58
